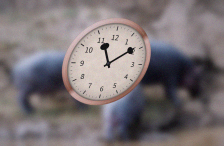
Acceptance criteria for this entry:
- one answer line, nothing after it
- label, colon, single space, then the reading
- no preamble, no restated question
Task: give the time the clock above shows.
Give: 11:09
